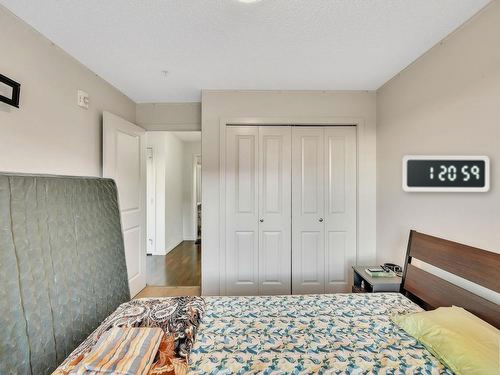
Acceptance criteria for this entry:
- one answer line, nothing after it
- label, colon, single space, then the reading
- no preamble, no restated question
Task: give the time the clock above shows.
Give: 1:20:59
